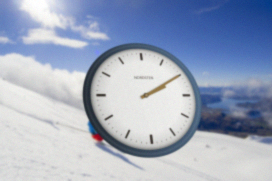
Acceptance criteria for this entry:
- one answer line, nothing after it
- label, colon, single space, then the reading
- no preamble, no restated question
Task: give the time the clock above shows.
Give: 2:10
